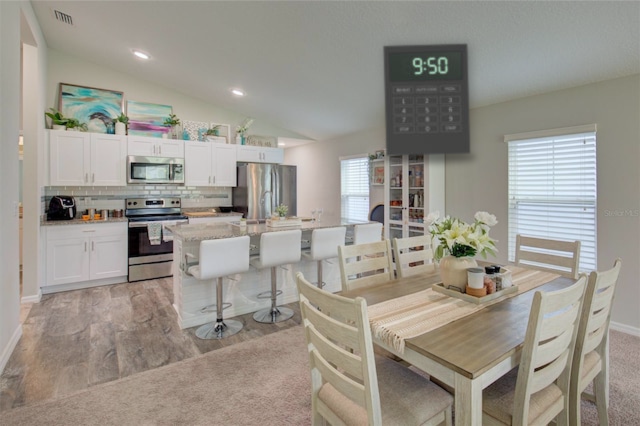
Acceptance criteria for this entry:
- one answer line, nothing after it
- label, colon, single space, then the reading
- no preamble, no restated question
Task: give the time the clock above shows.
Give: 9:50
